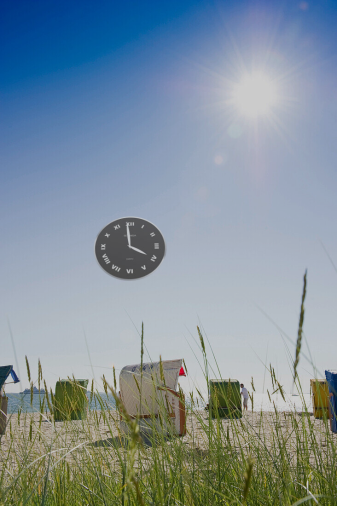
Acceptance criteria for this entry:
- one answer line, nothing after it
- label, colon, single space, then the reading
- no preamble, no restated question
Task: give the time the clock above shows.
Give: 3:59
